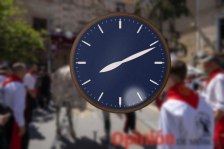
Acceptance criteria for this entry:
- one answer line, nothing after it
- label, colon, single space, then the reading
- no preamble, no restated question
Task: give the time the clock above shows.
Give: 8:11
